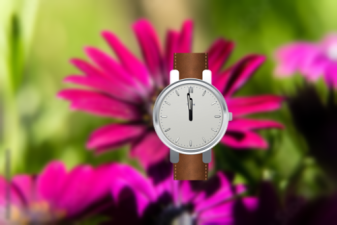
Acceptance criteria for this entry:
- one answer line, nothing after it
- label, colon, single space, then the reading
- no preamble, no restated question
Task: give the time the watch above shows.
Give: 11:59
